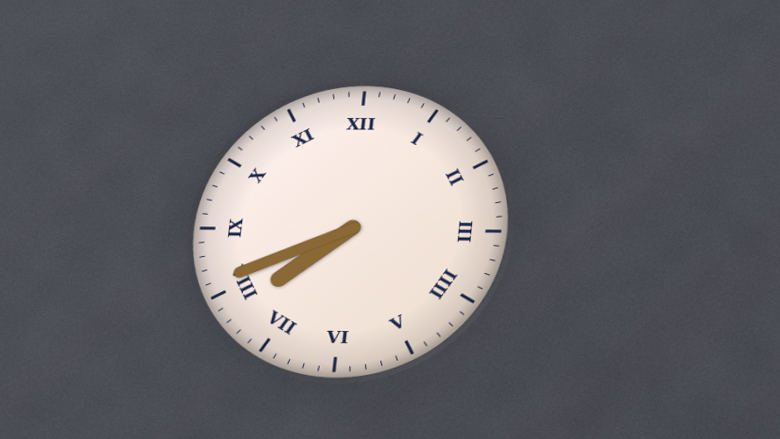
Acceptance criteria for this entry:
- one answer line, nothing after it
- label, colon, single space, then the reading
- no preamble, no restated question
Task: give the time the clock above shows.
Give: 7:41
